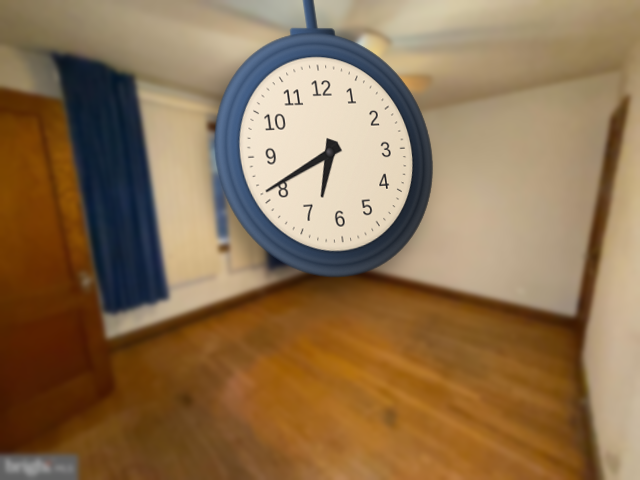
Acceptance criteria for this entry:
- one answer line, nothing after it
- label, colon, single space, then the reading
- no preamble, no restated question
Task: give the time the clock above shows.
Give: 6:41
